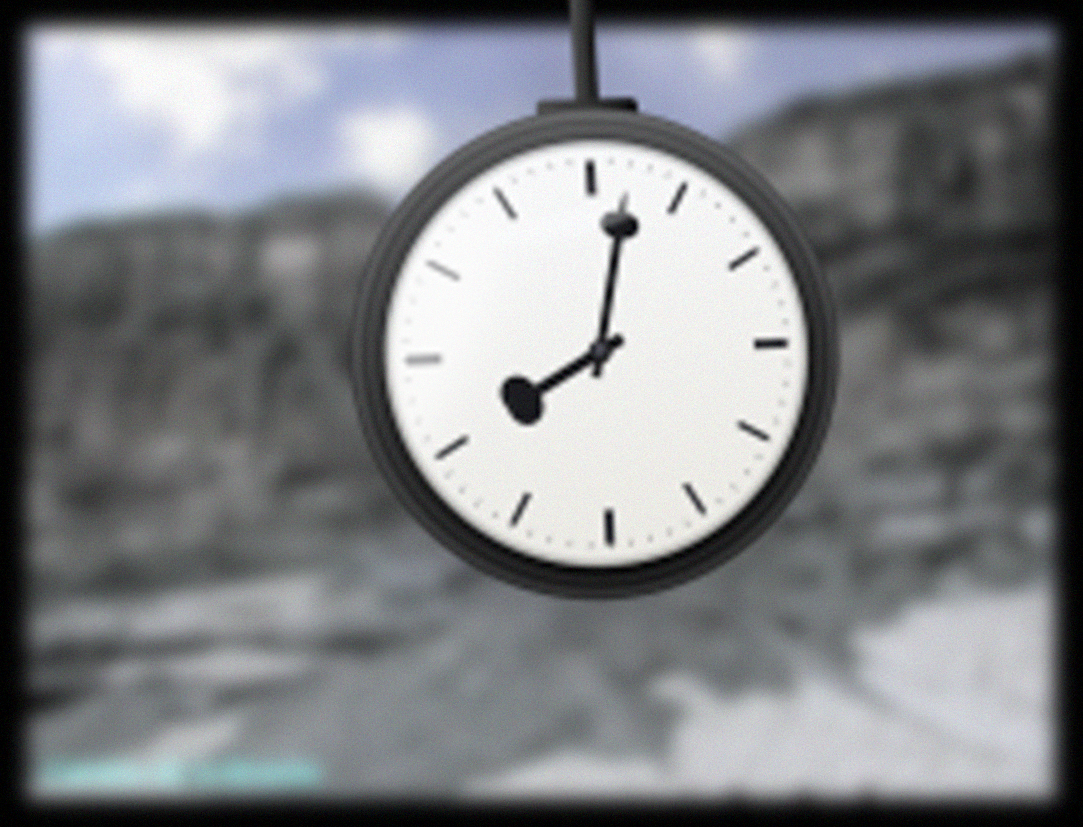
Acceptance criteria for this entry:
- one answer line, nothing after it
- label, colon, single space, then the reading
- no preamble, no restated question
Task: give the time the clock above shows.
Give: 8:02
